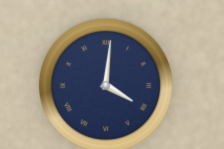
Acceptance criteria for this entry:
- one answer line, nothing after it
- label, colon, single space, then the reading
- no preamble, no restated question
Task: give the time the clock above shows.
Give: 4:01
